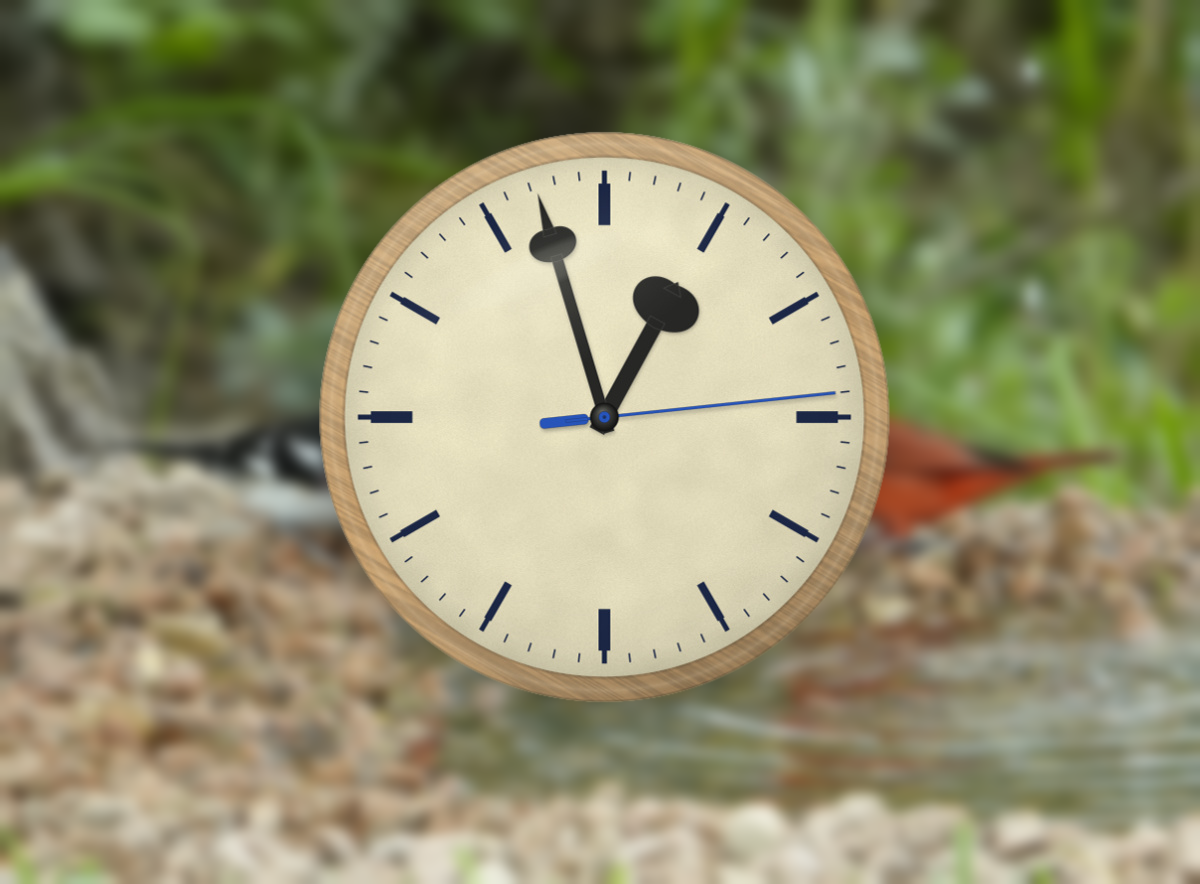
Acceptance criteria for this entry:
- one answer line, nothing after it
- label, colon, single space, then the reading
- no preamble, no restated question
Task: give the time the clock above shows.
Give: 12:57:14
